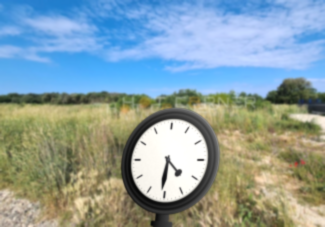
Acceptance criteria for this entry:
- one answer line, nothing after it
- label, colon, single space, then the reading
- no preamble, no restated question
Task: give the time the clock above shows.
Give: 4:31
